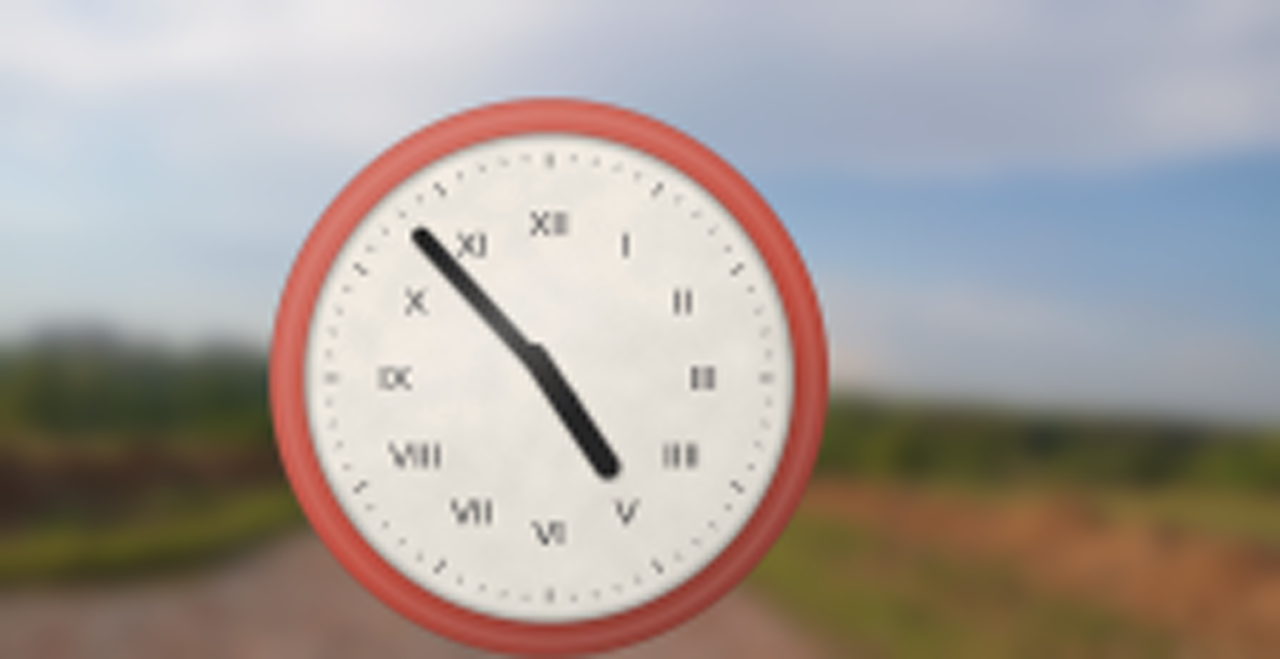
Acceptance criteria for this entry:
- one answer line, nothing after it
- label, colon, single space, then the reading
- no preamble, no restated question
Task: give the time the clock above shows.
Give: 4:53
